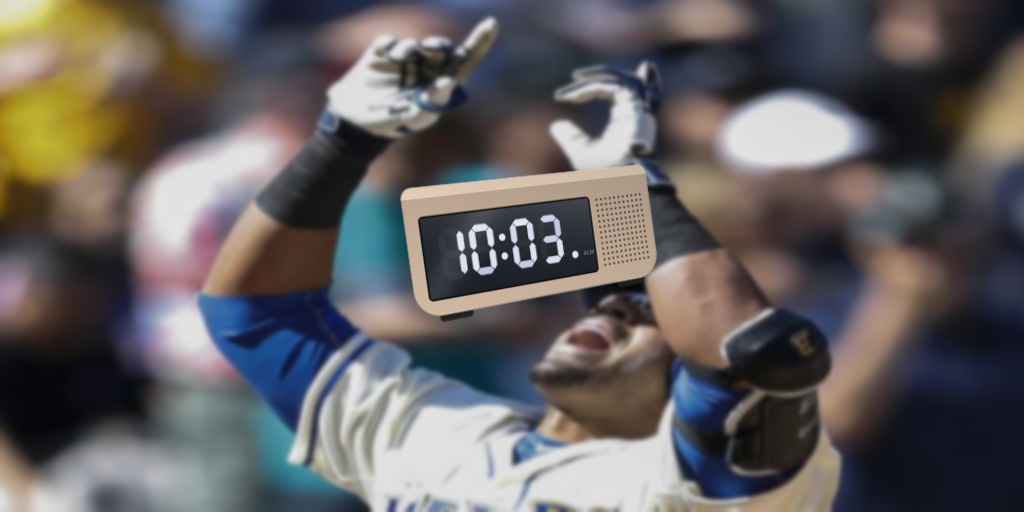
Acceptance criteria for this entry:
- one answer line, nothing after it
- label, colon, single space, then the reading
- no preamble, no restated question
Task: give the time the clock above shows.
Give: 10:03
